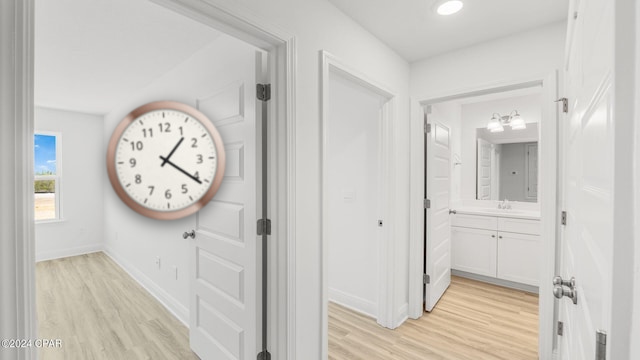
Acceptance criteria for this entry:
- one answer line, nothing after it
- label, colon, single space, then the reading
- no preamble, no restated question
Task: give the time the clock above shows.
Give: 1:21
